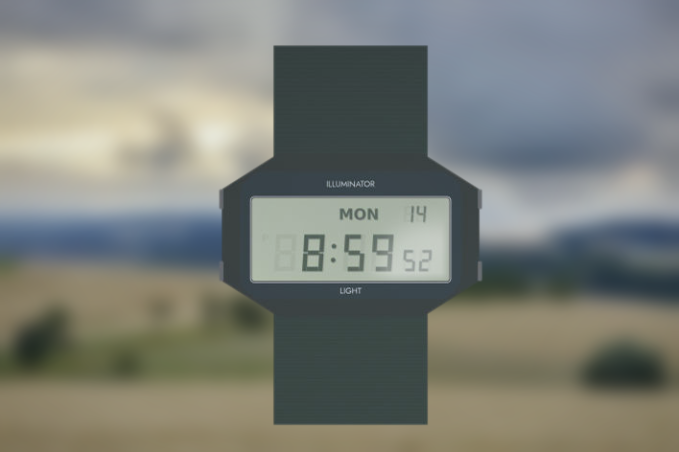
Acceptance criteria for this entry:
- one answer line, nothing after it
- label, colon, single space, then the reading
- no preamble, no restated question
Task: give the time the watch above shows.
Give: 8:59:52
